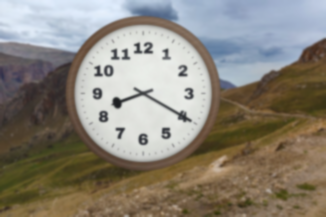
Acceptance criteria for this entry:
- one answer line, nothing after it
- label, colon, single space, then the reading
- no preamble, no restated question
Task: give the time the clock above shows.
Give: 8:20
